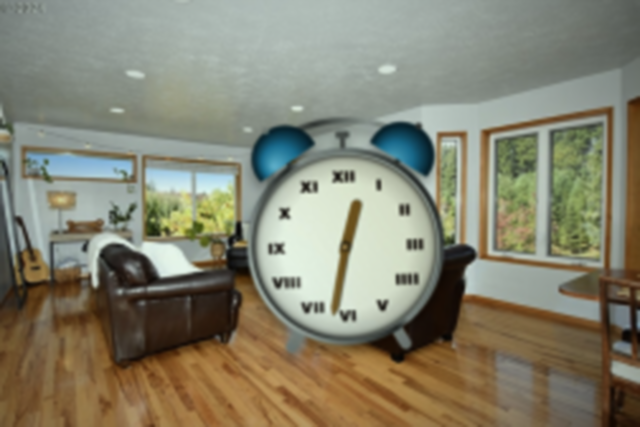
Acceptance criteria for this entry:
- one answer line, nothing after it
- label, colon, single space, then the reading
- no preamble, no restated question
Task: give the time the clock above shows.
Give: 12:32
